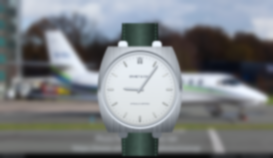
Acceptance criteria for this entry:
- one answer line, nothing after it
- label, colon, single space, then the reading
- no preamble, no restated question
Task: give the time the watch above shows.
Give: 9:06
